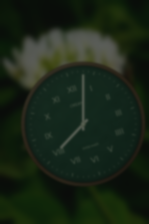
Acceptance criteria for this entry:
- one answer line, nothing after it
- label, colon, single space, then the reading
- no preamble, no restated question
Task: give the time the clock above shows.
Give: 8:03
